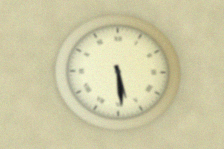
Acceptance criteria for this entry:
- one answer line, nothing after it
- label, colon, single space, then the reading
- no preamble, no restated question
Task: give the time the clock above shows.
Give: 5:29
